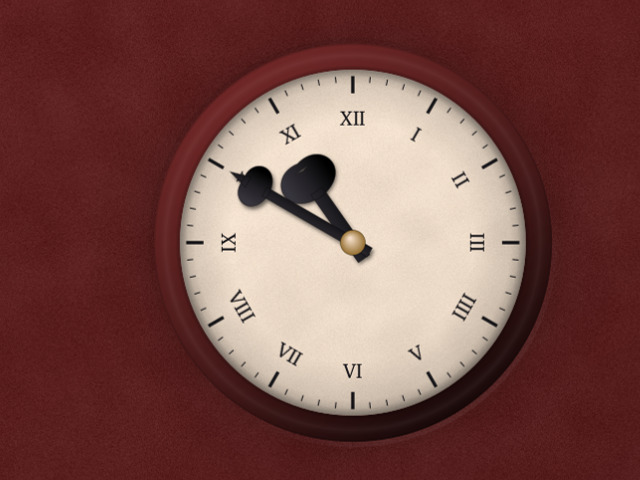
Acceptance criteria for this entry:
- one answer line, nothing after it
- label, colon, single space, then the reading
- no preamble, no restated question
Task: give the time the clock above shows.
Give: 10:50
